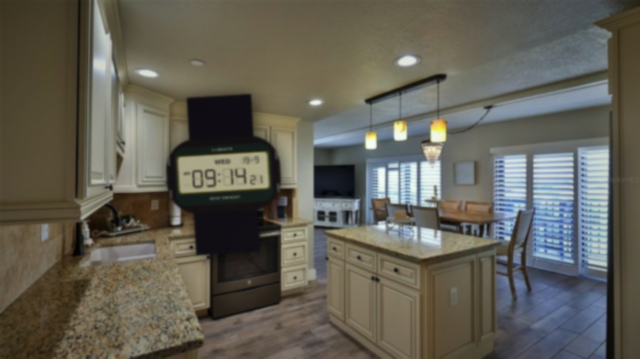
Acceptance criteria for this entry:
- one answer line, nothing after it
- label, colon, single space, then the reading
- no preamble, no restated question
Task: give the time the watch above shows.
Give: 9:14
